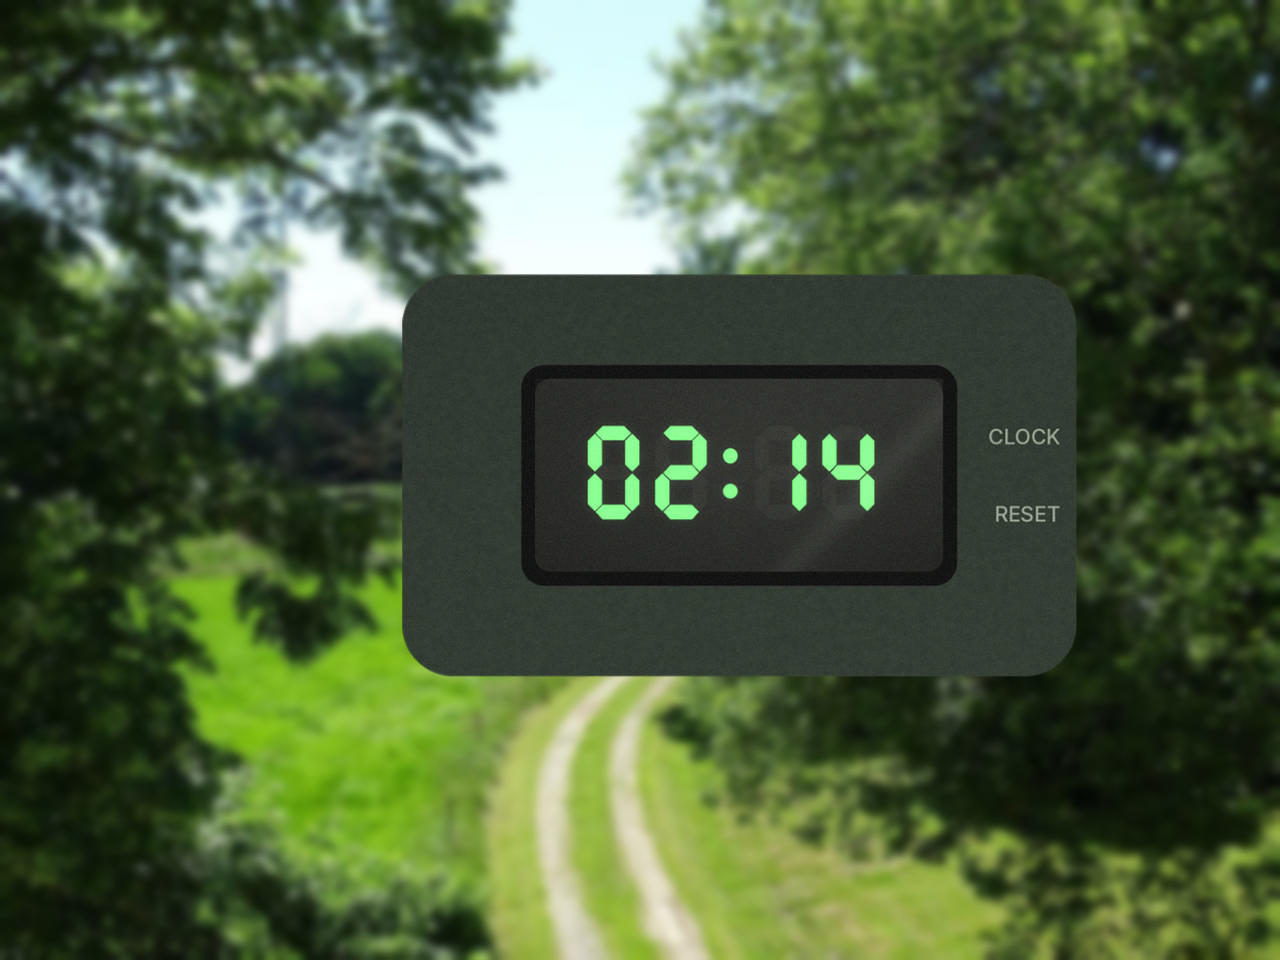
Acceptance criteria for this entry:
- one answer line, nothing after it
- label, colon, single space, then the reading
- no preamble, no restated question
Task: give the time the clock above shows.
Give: 2:14
